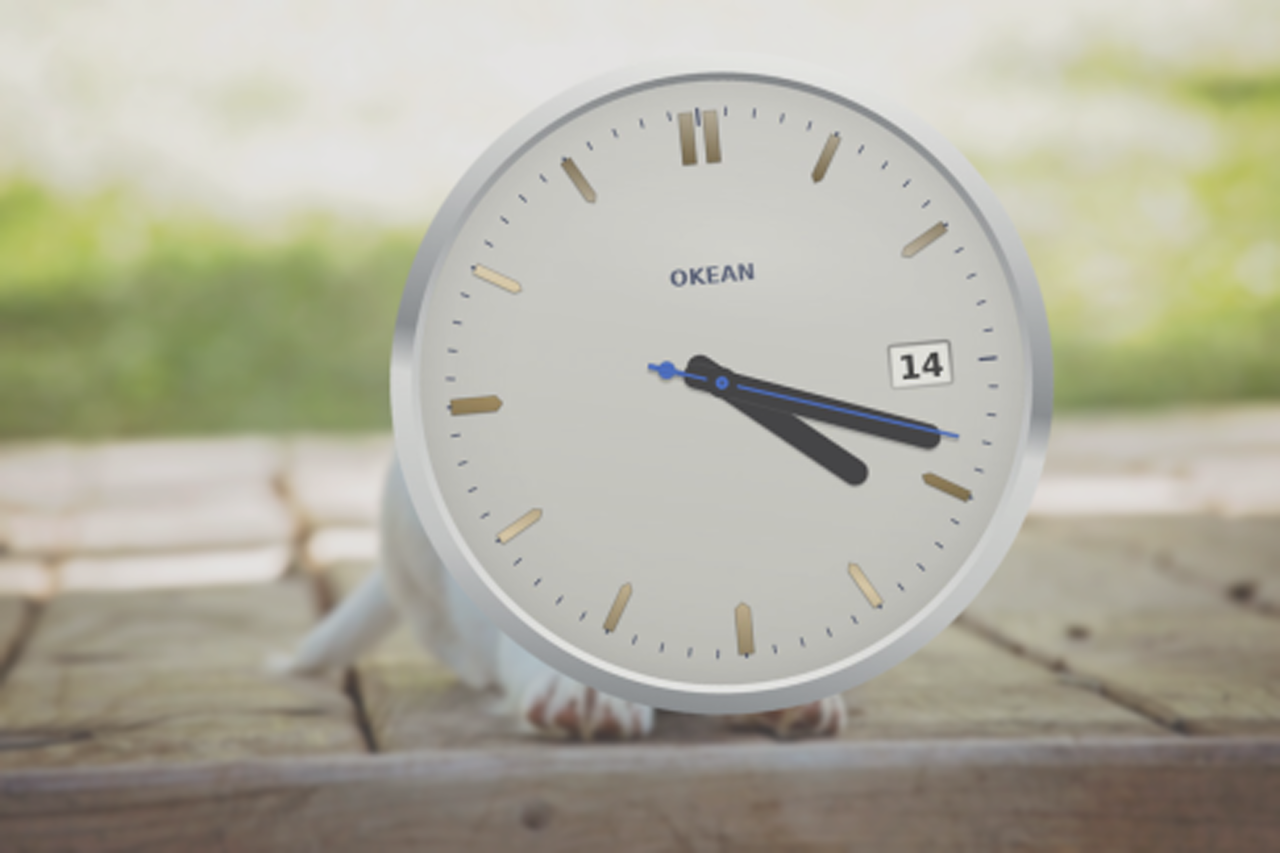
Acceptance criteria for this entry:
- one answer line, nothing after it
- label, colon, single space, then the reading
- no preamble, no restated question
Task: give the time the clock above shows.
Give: 4:18:18
